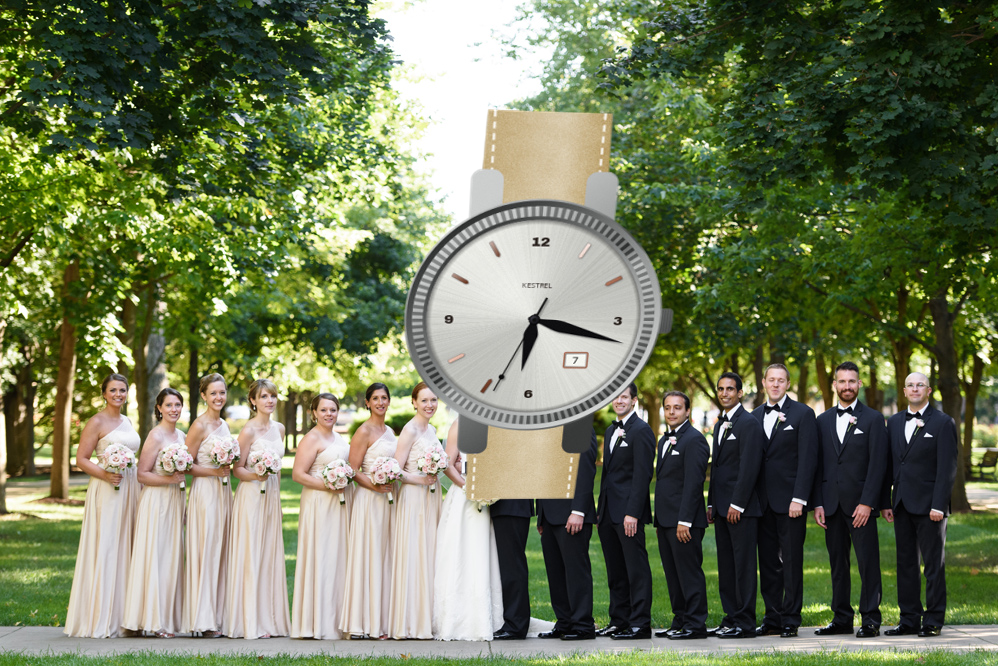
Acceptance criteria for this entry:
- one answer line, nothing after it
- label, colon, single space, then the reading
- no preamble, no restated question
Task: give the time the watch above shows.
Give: 6:17:34
